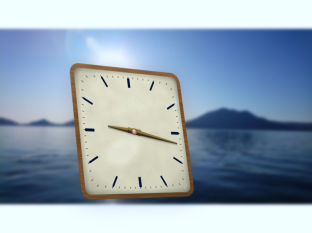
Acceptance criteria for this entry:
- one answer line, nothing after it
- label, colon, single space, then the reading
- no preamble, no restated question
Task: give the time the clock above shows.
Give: 9:17
